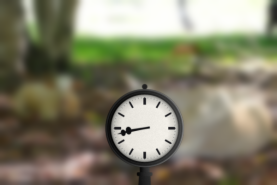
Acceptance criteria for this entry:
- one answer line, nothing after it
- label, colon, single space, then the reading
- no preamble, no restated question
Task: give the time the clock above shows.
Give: 8:43
